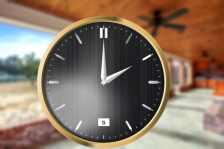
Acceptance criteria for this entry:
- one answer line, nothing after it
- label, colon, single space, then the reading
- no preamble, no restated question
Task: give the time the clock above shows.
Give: 2:00
